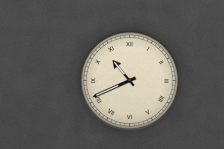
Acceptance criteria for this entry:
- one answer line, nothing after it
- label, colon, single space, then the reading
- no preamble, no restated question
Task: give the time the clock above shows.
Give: 10:41
